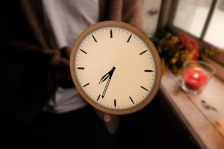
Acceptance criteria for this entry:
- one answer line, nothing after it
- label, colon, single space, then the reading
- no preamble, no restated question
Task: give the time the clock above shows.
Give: 7:34
